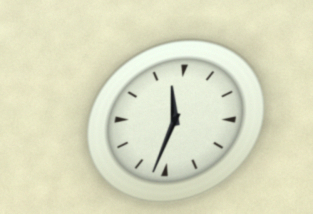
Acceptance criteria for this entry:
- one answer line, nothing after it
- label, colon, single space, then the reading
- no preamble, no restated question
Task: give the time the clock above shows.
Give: 11:32
